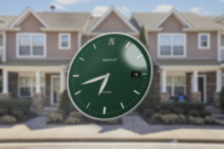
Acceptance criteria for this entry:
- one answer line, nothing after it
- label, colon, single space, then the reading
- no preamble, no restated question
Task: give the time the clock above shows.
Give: 6:42
